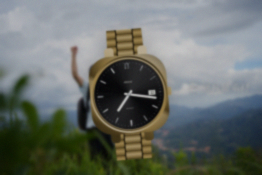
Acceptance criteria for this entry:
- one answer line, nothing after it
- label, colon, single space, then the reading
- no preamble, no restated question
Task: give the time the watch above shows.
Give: 7:17
